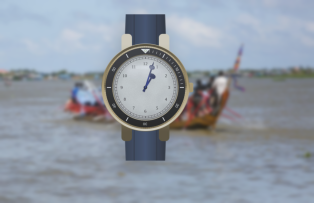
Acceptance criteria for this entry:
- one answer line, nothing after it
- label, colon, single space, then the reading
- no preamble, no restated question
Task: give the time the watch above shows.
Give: 1:03
